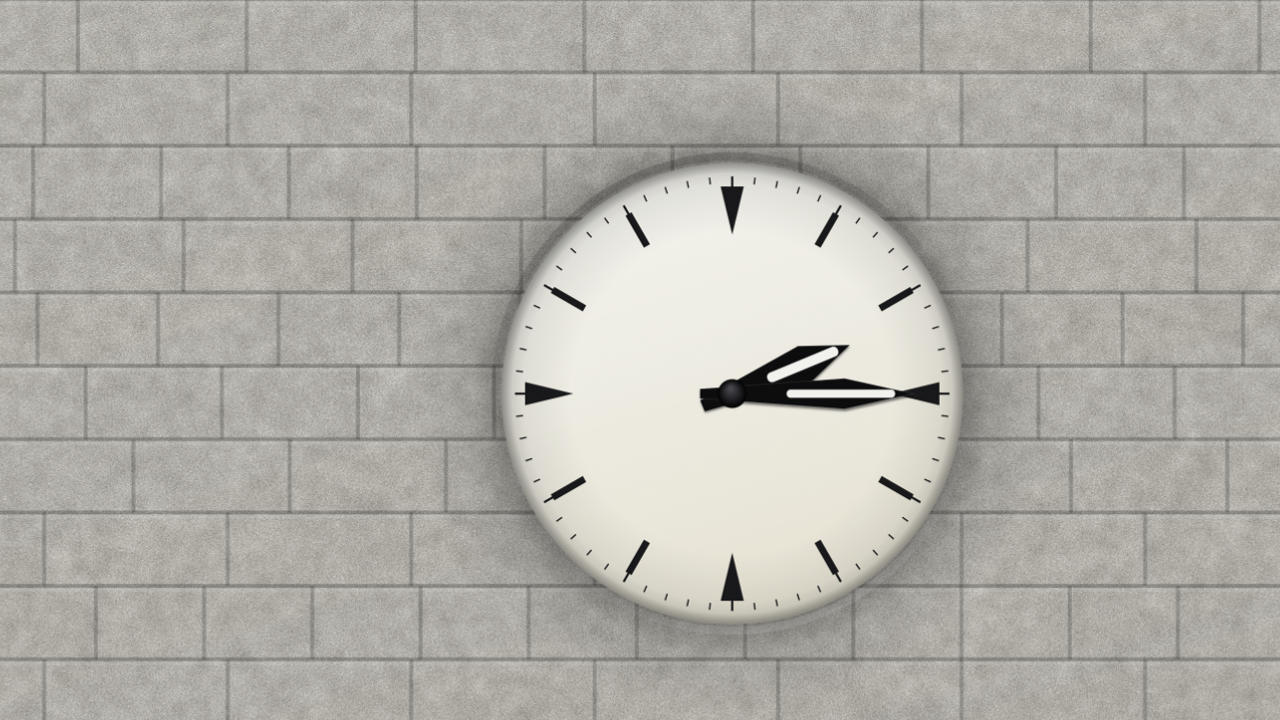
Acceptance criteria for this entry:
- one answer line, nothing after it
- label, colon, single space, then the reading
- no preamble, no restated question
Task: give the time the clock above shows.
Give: 2:15
